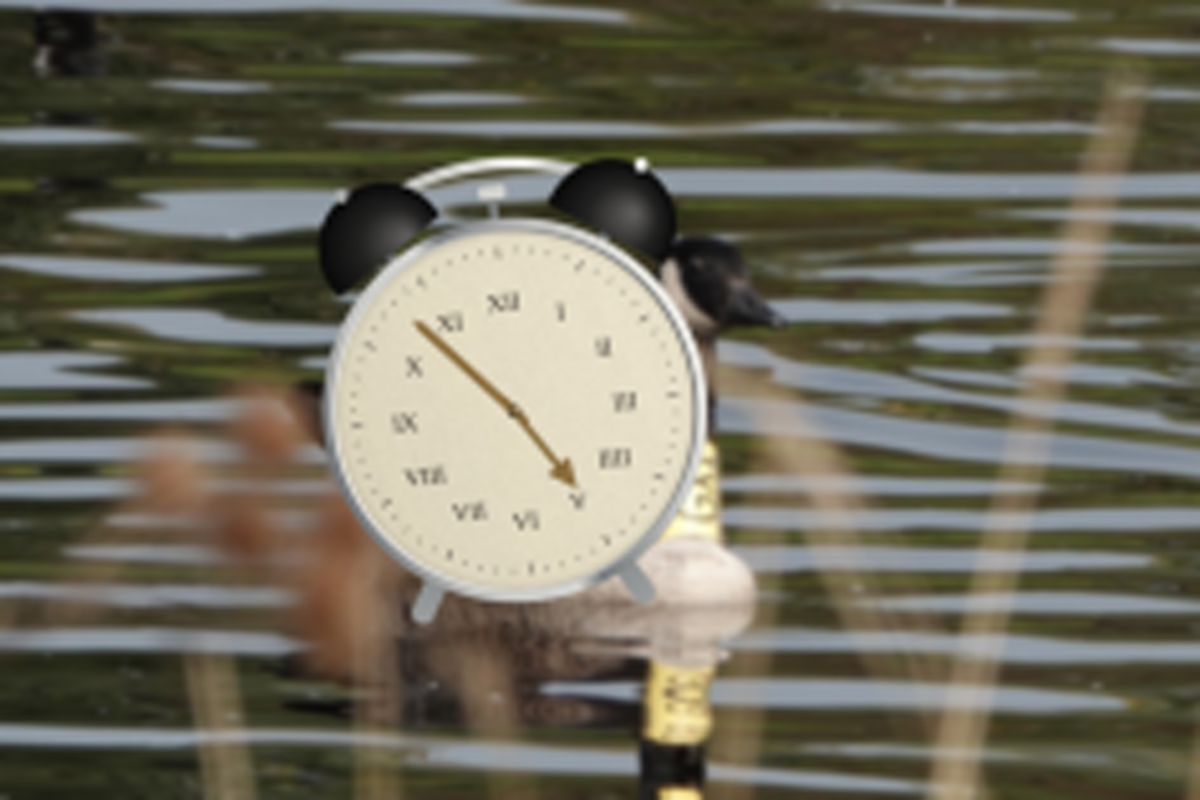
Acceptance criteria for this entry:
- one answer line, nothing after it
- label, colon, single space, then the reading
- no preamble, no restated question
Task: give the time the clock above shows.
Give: 4:53
